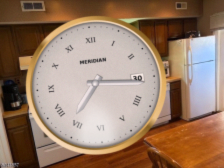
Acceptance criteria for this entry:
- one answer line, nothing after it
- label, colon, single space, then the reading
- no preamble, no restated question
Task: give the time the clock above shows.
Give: 7:16
